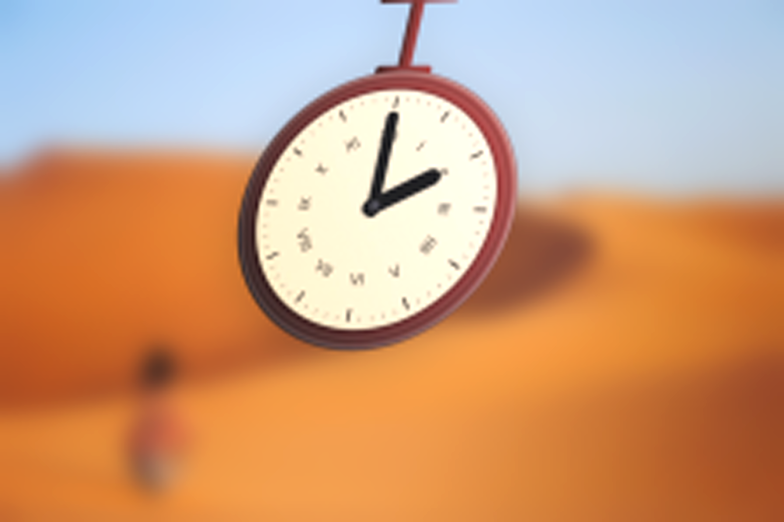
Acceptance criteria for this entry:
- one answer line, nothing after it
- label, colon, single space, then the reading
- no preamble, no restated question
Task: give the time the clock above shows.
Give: 2:00
